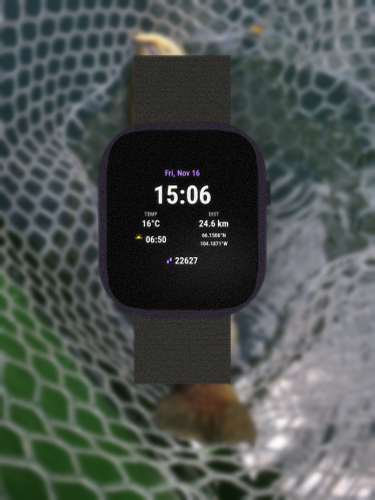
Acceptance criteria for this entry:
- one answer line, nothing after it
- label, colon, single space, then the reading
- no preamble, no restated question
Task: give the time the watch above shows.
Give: 15:06
